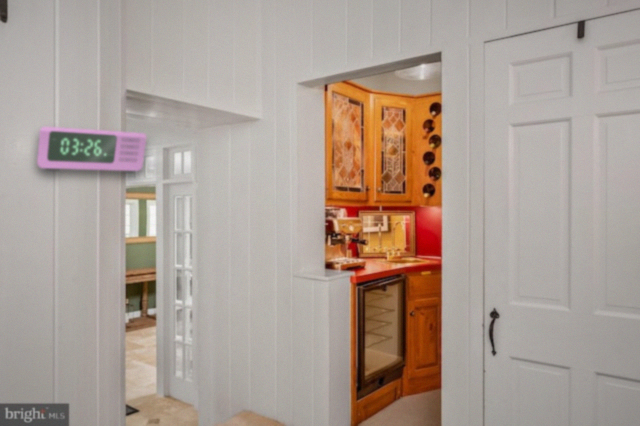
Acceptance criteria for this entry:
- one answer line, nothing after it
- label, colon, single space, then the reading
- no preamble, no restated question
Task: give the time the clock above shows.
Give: 3:26
